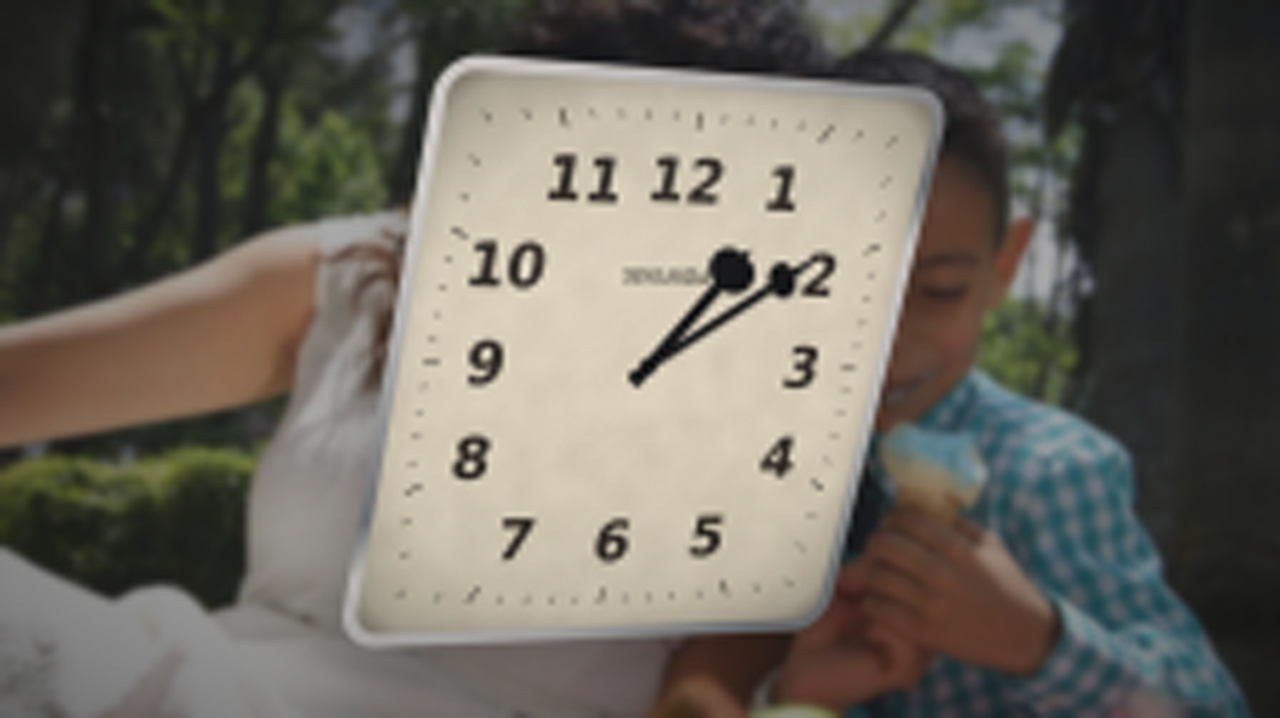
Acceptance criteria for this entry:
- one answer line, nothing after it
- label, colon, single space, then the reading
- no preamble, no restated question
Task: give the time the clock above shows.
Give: 1:09
